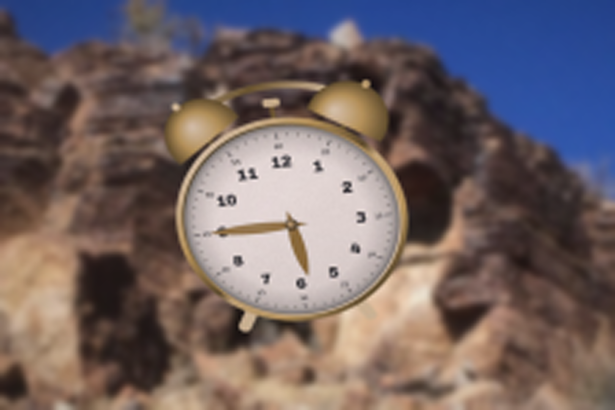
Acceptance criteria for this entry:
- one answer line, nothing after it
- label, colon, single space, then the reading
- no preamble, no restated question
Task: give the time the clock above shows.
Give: 5:45
